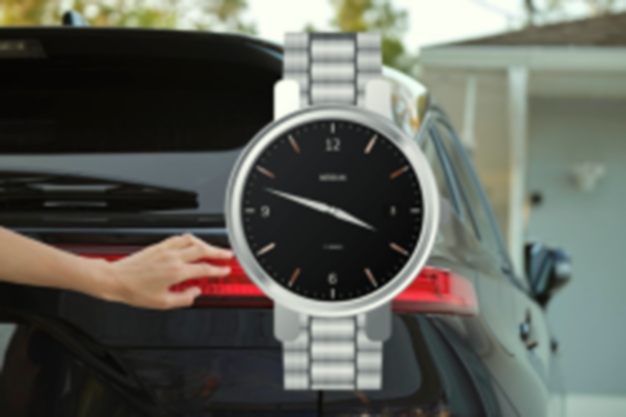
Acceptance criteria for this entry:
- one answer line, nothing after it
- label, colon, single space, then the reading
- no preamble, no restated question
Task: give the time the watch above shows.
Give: 3:48
